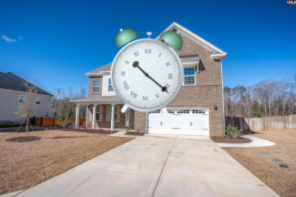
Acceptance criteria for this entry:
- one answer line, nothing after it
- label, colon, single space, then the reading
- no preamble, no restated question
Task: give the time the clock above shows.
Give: 10:21
